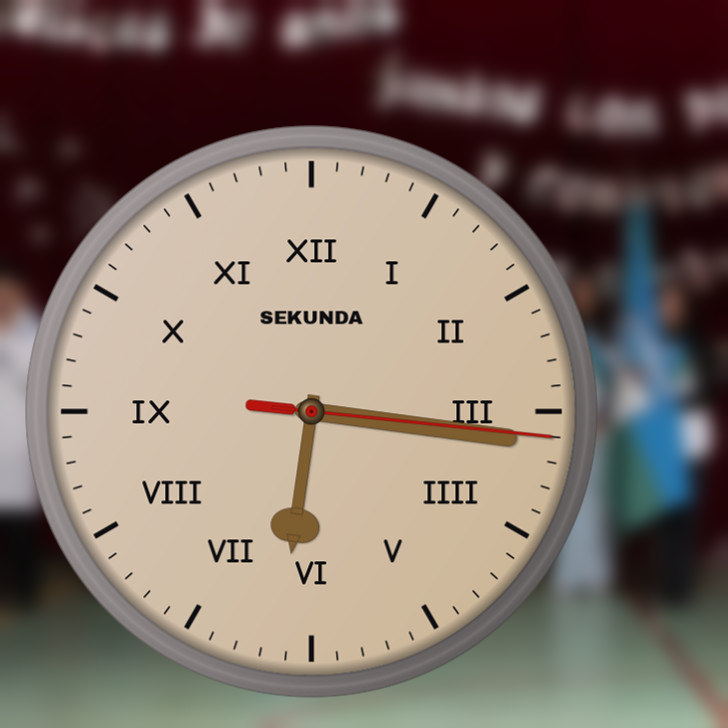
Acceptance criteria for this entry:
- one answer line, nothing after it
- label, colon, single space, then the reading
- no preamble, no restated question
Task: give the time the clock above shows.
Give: 6:16:16
